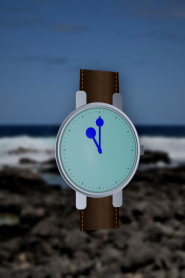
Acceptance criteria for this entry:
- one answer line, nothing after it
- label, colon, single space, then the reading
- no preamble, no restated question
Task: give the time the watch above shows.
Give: 11:00
